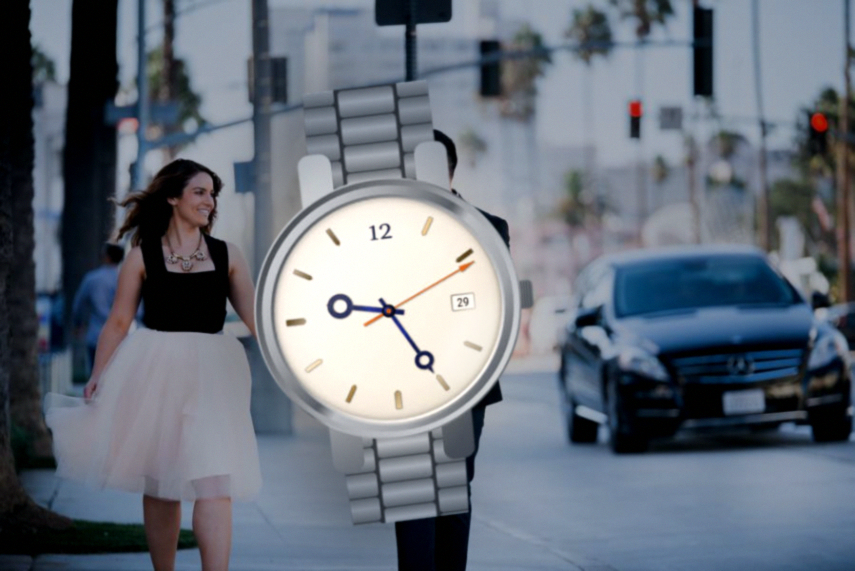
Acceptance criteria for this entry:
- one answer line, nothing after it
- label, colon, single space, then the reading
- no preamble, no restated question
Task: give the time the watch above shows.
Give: 9:25:11
